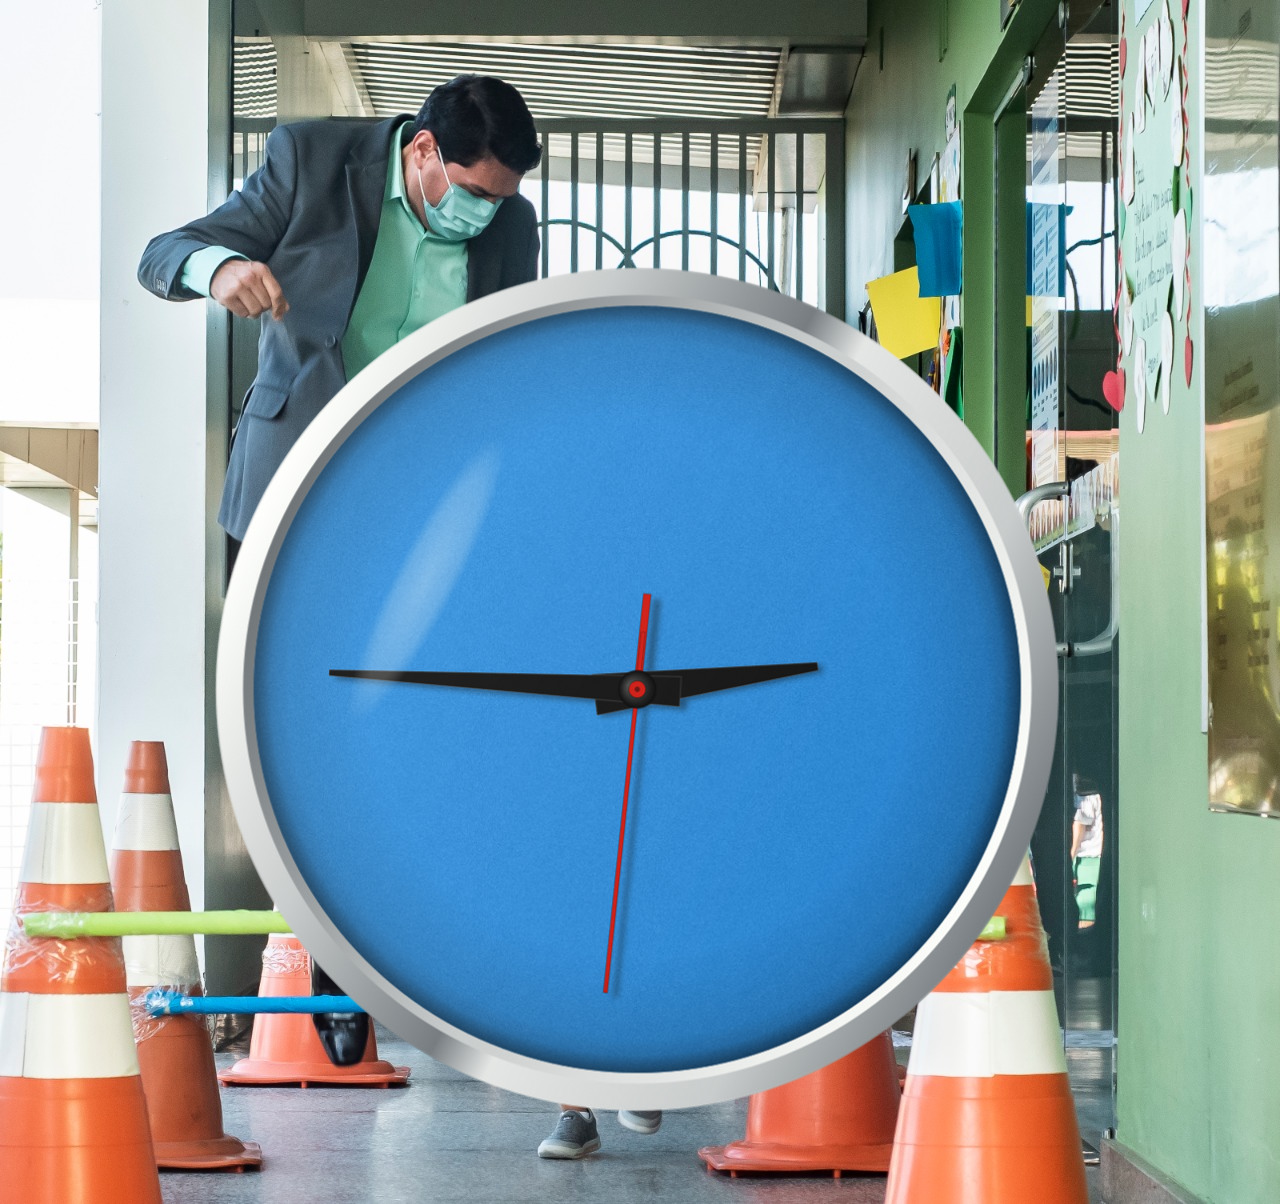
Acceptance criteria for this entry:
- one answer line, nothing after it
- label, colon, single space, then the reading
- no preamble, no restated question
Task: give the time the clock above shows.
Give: 2:45:31
